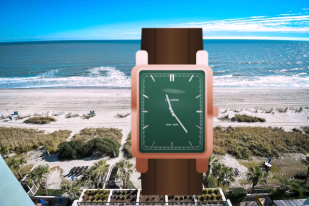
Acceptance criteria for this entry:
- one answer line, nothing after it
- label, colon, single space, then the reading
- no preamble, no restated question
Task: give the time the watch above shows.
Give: 11:24
